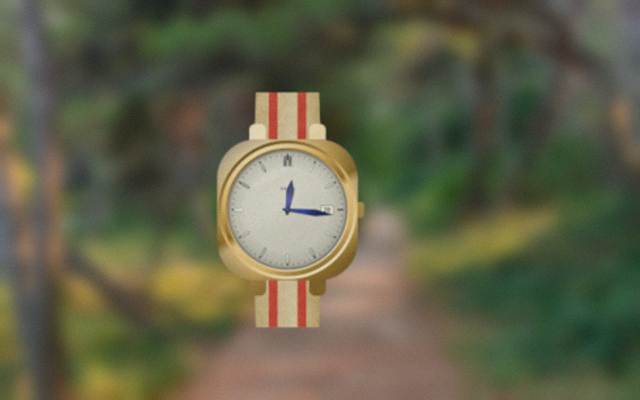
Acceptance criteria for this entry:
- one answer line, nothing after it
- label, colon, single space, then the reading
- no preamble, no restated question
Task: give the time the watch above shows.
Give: 12:16
